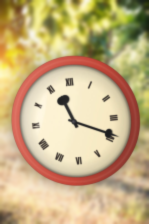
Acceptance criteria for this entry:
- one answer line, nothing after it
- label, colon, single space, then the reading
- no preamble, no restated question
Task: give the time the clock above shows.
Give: 11:19
